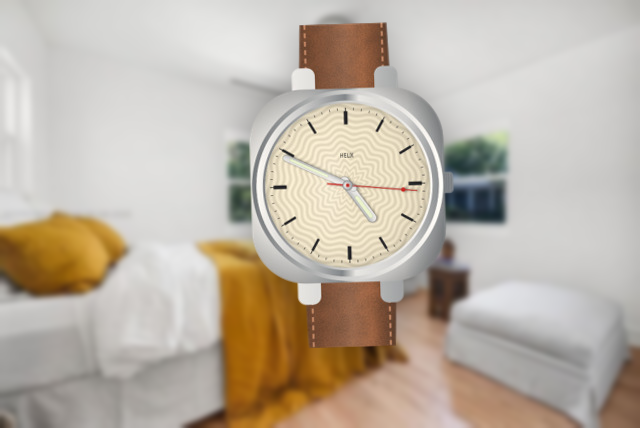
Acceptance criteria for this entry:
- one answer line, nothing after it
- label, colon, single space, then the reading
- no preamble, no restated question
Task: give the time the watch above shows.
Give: 4:49:16
